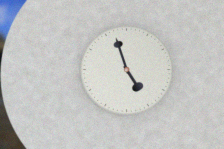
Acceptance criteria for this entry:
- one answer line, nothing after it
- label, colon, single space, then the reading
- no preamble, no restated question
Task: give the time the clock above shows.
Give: 4:57
